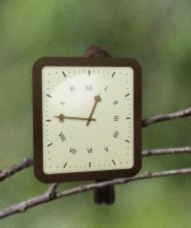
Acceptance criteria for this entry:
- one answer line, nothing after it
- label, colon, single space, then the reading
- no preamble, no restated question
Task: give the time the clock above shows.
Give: 12:46
